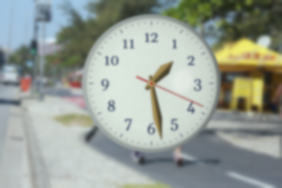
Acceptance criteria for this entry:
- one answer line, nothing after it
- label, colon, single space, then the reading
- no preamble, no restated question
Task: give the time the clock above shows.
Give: 1:28:19
